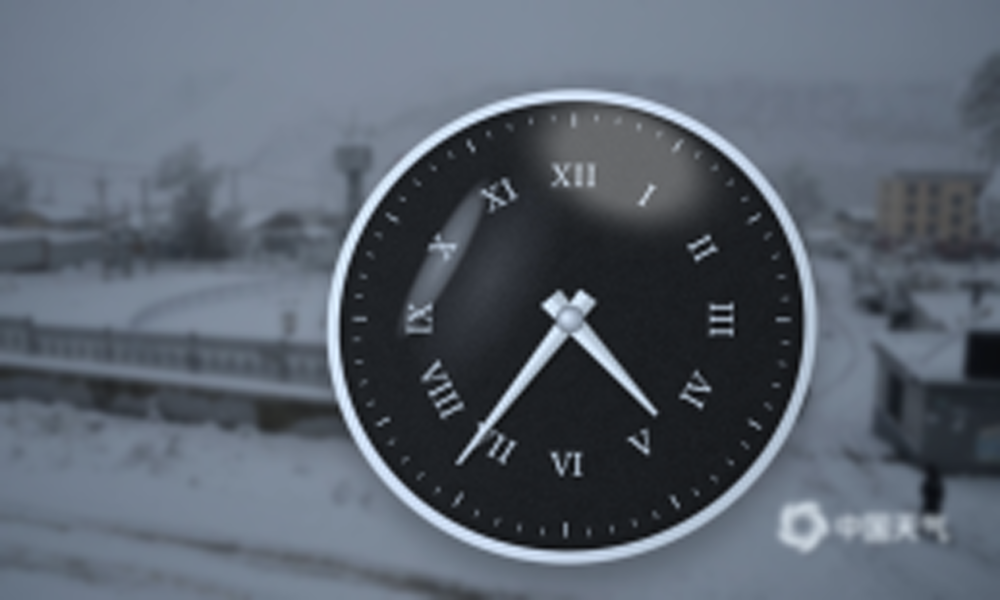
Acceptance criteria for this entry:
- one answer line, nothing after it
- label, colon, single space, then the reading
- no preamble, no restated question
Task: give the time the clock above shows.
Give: 4:36
